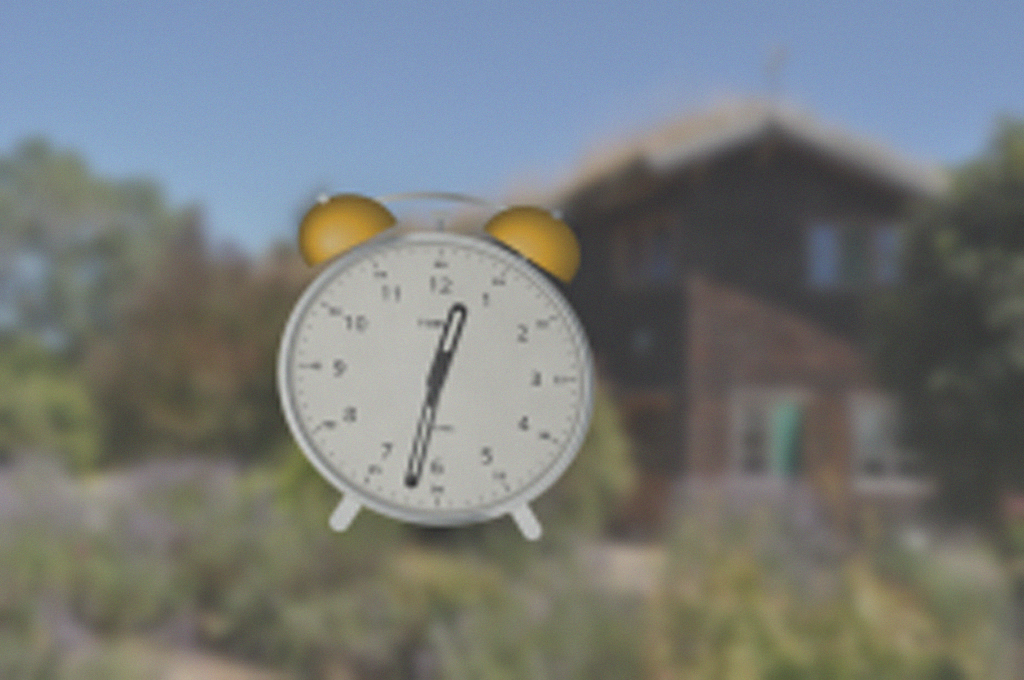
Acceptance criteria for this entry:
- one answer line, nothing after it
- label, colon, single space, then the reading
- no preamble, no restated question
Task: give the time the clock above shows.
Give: 12:32
